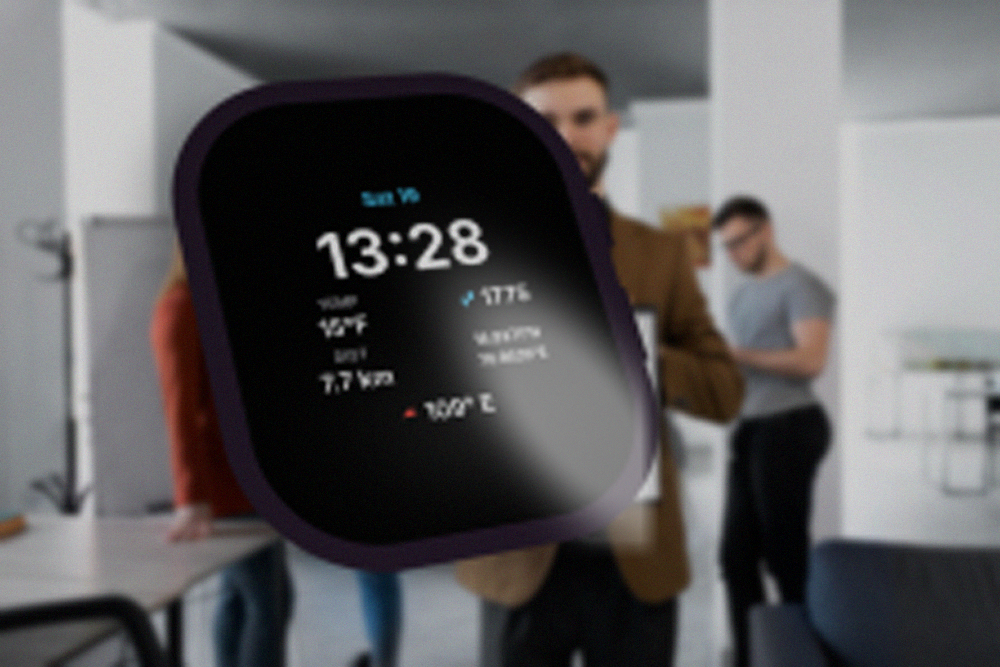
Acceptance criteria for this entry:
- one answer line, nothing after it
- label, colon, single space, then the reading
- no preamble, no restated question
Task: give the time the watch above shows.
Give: 13:28
